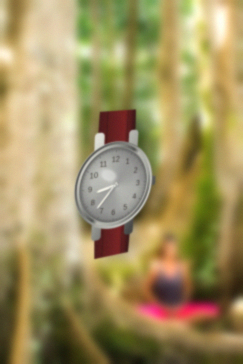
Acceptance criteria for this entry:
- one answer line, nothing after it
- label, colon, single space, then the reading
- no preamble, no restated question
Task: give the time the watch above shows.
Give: 8:37
